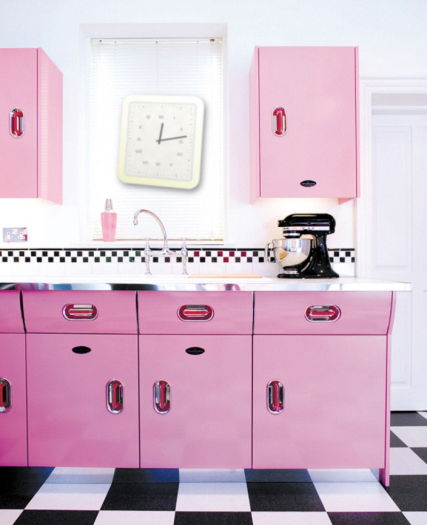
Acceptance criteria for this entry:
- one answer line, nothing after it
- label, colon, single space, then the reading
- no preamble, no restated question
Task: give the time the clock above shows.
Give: 12:13
